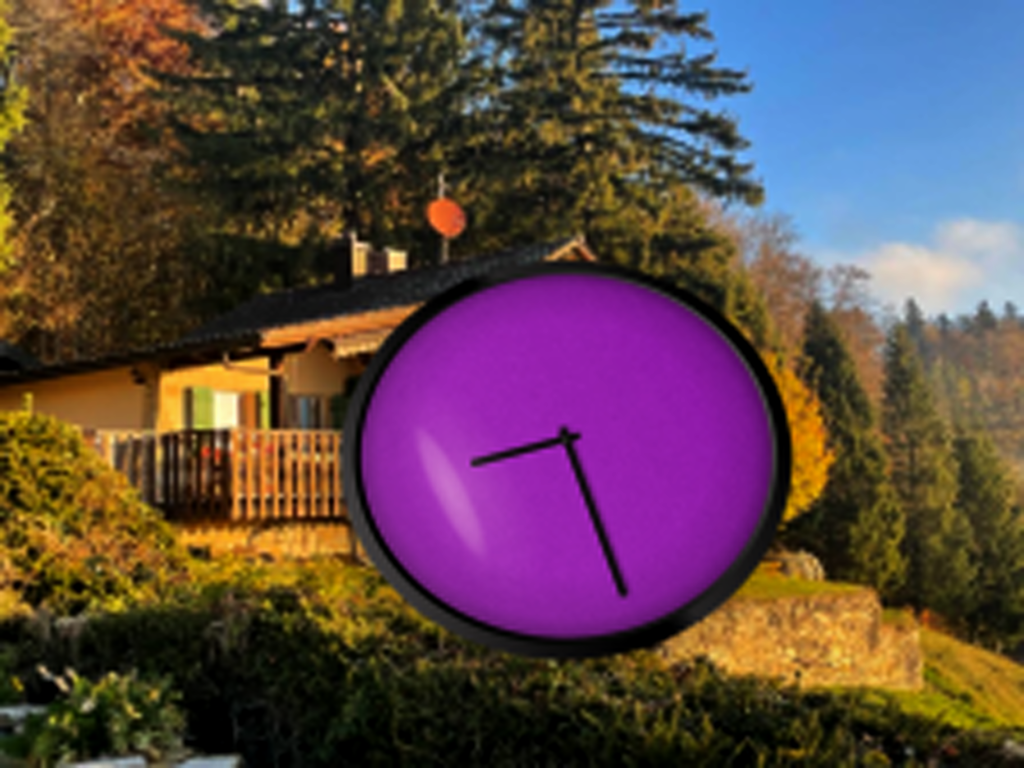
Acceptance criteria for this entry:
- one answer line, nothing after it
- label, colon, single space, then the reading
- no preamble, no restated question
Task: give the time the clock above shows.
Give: 8:27
